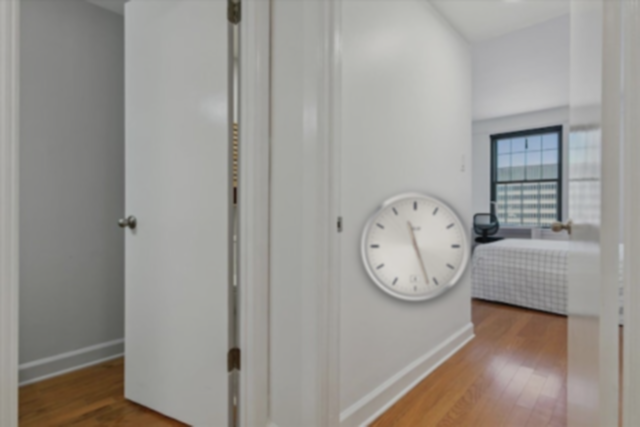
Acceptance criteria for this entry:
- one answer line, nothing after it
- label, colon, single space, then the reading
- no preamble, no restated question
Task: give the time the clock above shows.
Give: 11:27
